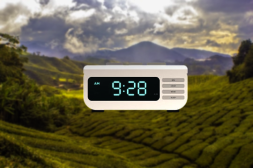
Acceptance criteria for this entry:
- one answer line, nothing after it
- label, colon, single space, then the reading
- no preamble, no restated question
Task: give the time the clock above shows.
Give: 9:28
